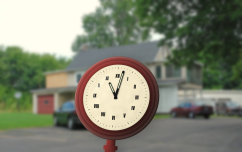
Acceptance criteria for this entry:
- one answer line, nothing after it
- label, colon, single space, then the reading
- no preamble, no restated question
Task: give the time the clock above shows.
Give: 11:02
